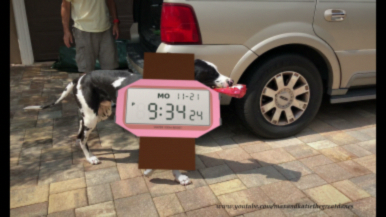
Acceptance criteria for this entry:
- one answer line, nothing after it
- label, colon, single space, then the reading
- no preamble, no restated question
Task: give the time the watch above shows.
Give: 9:34:24
